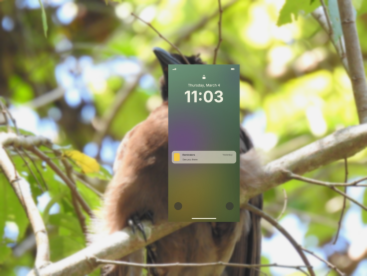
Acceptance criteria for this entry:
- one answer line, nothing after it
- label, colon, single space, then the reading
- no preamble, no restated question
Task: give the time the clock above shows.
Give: 11:03
